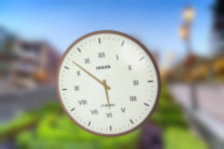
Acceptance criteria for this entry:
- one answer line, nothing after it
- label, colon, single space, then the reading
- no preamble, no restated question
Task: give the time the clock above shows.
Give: 5:52
